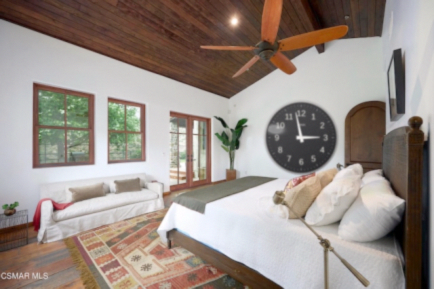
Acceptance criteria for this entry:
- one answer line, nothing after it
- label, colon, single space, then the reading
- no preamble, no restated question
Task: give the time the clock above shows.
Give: 2:58
